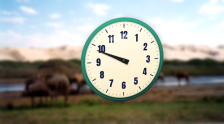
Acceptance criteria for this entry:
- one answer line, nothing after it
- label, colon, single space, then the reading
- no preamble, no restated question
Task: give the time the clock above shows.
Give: 9:49
